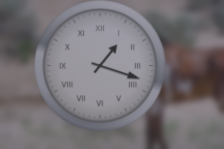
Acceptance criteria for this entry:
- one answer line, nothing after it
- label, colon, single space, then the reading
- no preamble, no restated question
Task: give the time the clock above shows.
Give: 1:18
